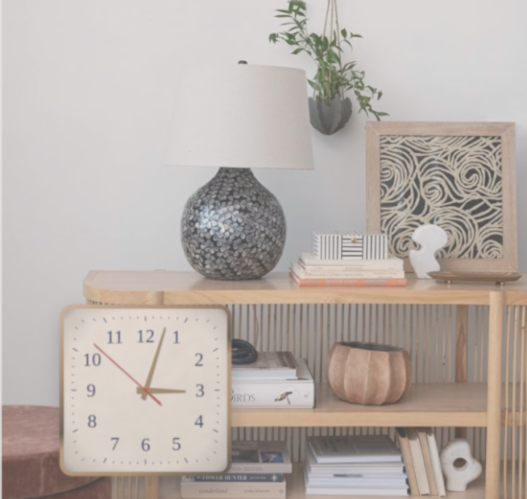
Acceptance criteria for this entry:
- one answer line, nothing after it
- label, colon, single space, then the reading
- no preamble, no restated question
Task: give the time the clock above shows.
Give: 3:02:52
